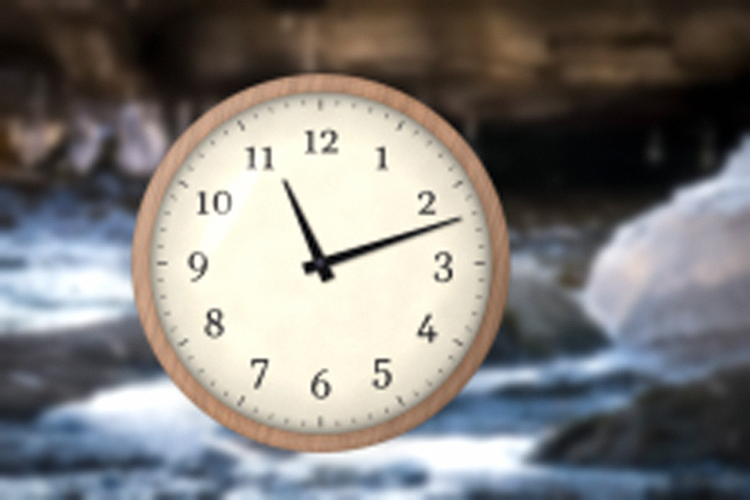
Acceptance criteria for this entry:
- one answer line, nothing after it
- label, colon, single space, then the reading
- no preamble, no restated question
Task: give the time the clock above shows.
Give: 11:12
